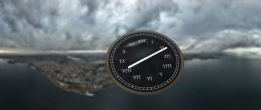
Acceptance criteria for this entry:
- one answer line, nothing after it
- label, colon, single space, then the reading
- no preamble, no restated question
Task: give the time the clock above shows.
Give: 8:11
